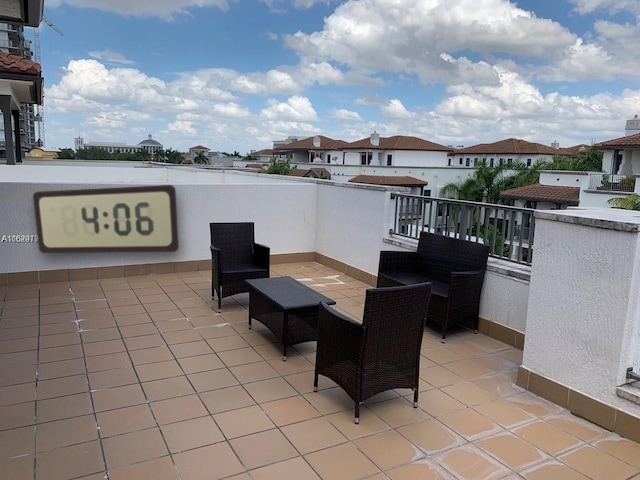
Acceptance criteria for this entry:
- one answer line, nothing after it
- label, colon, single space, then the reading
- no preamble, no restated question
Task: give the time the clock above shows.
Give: 4:06
